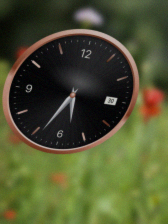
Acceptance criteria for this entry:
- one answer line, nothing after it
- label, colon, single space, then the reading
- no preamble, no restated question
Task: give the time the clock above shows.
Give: 5:34
